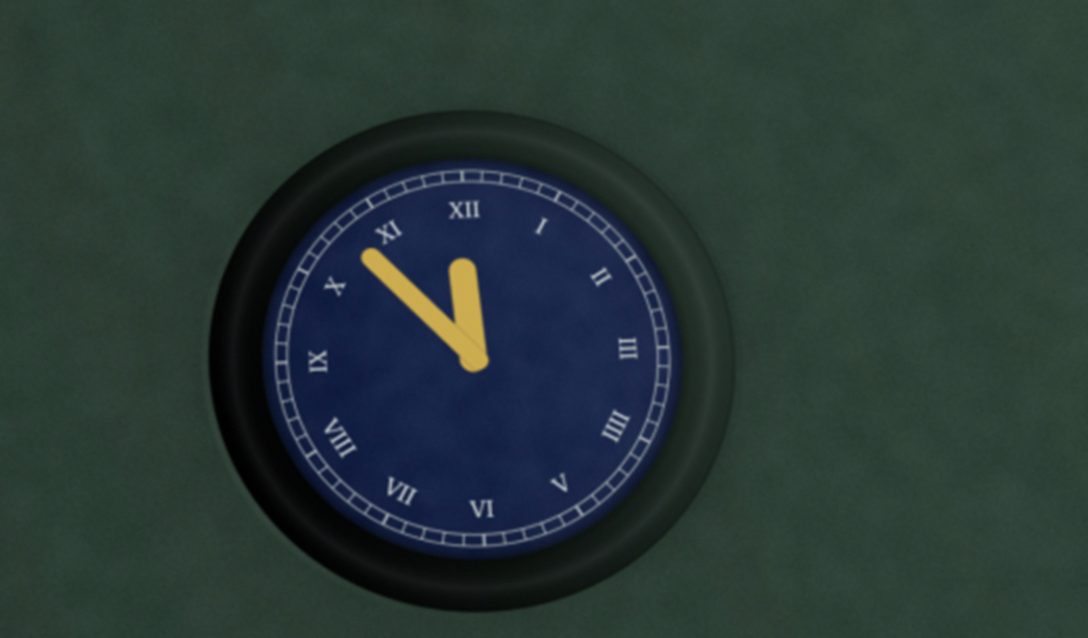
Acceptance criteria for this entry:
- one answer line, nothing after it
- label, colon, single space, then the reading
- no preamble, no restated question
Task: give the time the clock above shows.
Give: 11:53
